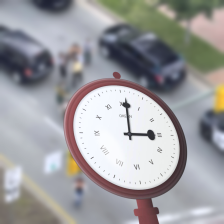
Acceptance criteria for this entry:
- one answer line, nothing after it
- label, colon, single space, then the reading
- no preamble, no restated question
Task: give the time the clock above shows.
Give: 3:01
